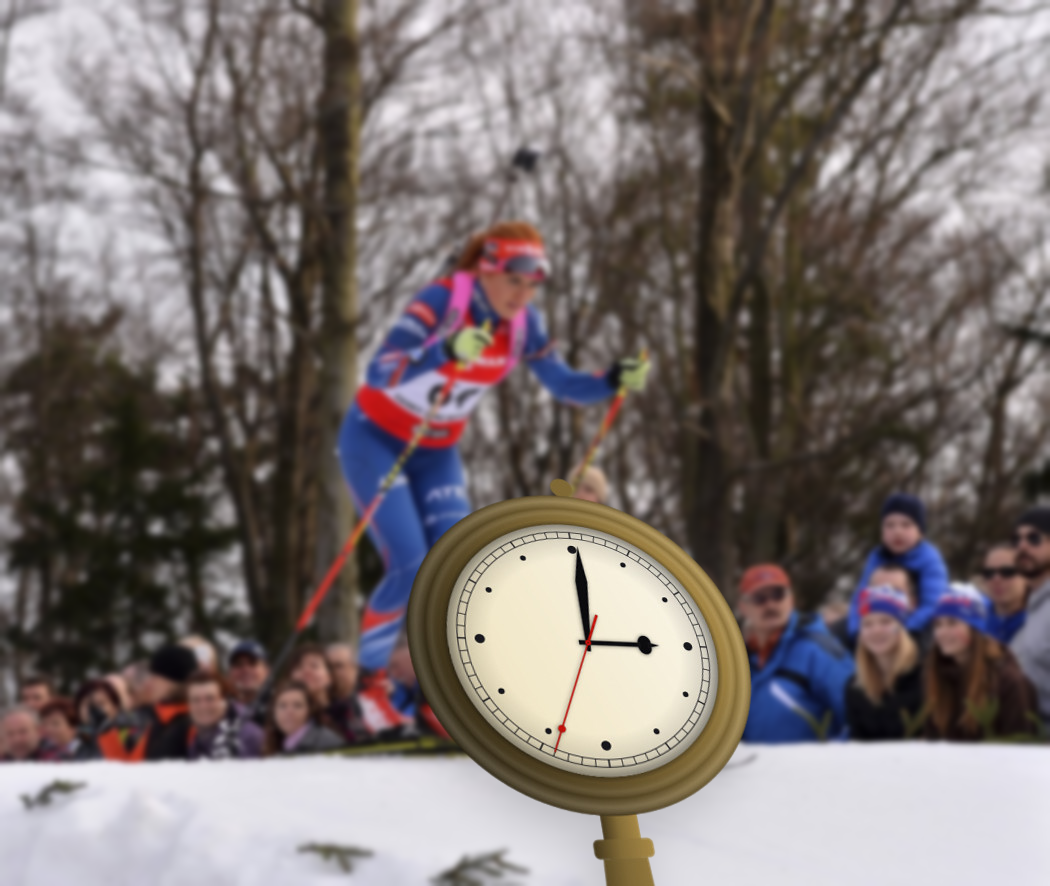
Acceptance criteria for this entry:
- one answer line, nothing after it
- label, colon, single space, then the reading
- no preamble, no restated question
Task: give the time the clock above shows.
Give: 3:00:34
